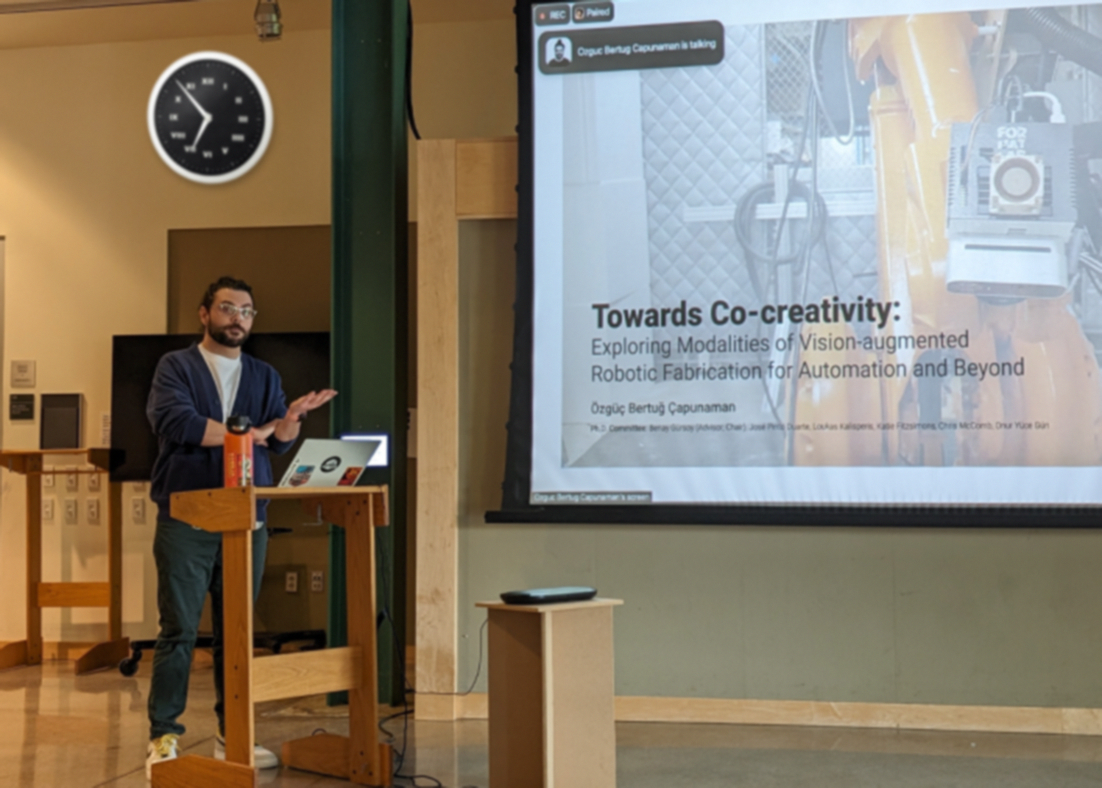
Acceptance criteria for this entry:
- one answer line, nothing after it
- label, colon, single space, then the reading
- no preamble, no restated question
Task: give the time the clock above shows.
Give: 6:53
